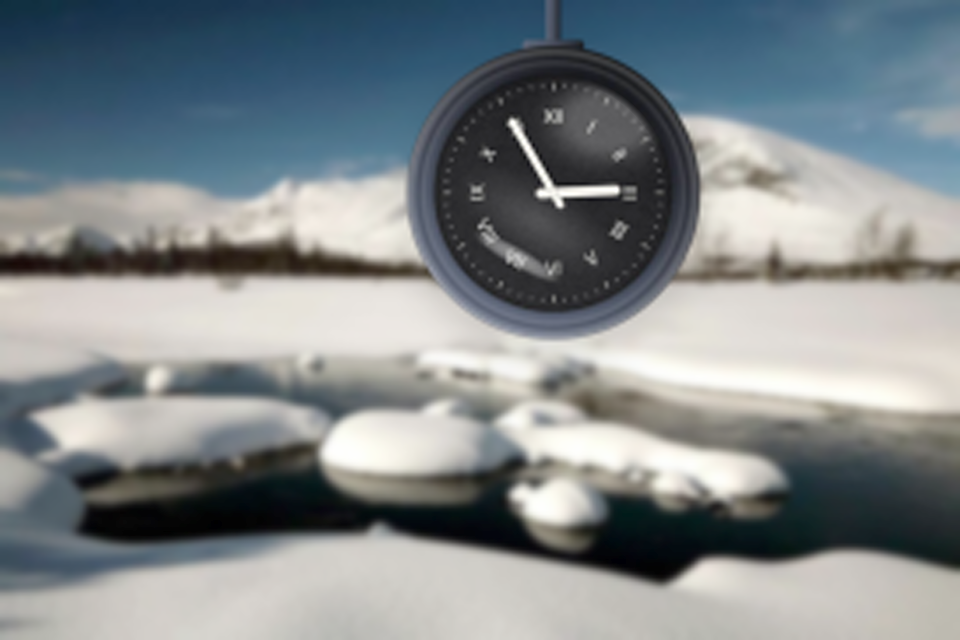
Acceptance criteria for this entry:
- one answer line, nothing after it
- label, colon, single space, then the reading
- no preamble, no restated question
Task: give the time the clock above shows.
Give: 2:55
